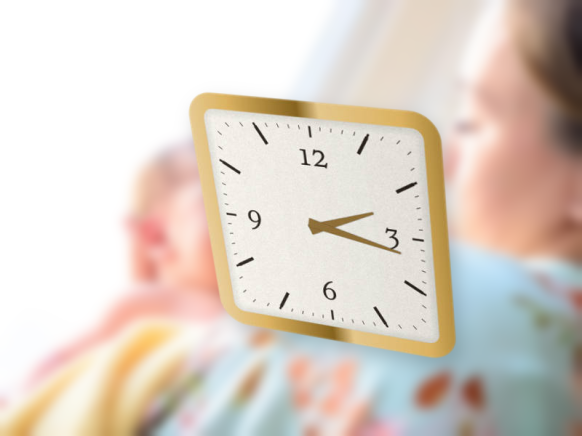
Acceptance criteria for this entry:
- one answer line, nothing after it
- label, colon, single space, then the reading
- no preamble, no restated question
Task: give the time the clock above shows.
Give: 2:17
